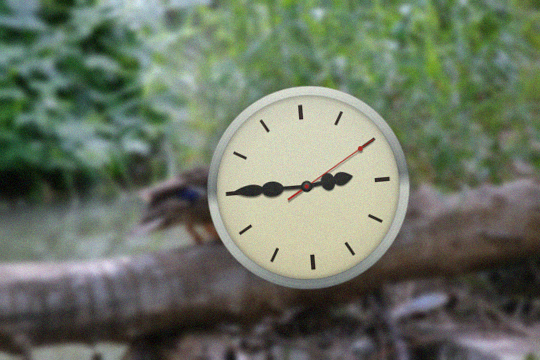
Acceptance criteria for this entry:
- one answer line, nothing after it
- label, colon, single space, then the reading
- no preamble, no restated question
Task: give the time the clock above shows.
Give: 2:45:10
